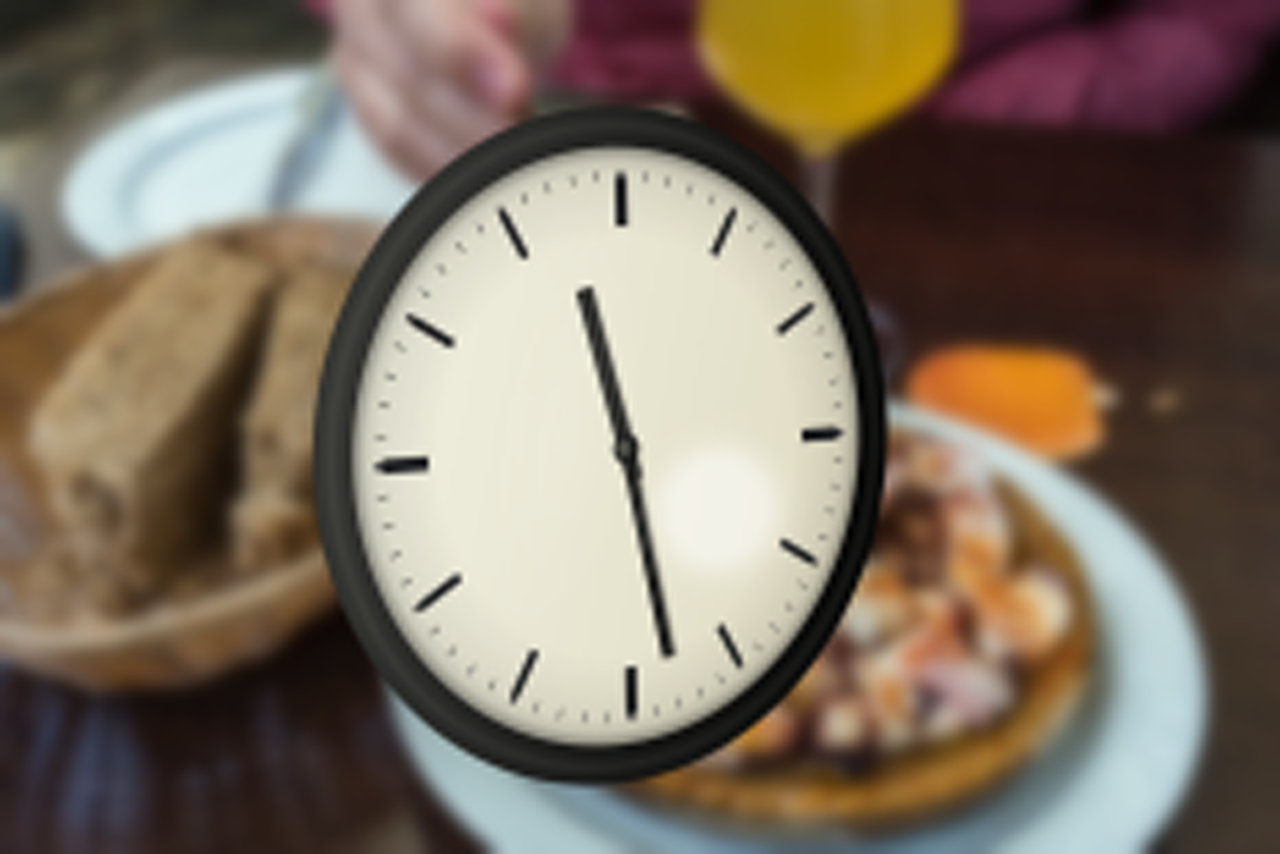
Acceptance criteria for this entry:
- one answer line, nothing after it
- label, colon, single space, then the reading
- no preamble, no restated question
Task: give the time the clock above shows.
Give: 11:28
